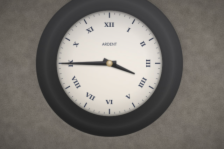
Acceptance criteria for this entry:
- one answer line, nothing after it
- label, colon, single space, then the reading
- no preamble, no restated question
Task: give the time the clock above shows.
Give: 3:45
